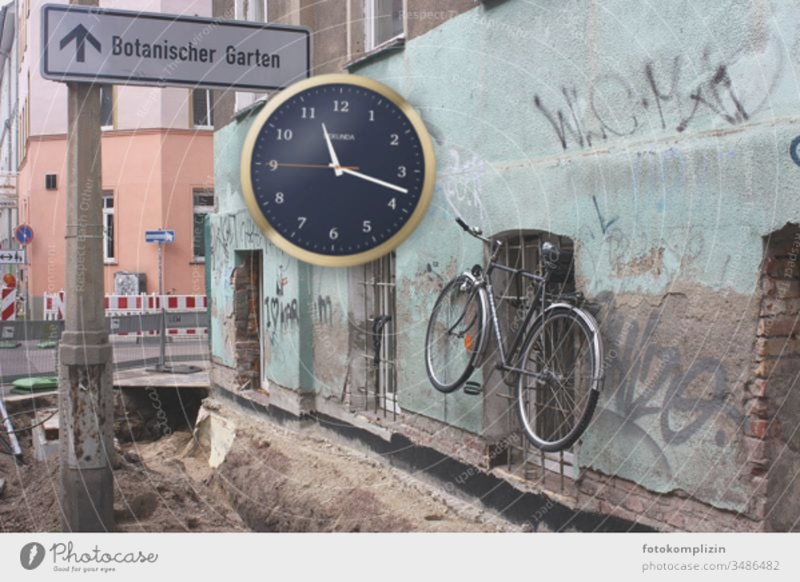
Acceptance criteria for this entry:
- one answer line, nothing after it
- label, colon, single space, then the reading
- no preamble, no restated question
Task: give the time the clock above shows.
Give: 11:17:45
